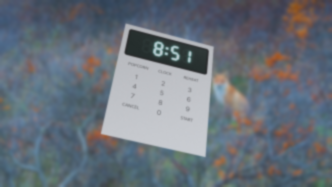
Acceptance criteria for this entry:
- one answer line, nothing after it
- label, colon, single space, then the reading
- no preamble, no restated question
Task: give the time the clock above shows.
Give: 8:51
